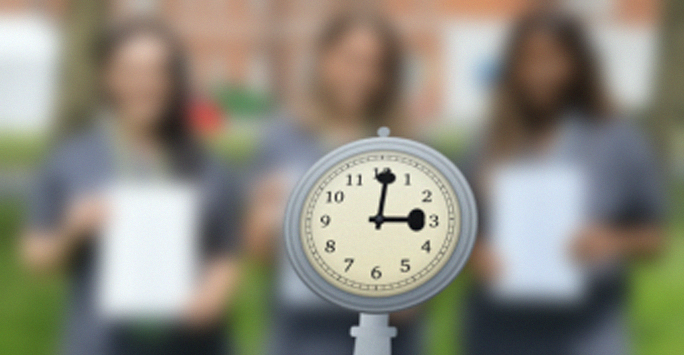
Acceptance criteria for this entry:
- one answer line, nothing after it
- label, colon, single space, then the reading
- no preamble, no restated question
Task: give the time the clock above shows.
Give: 3:01
